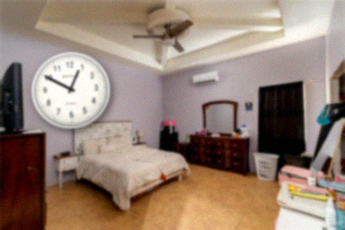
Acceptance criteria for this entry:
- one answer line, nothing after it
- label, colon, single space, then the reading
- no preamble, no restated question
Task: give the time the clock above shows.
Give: 12:50
